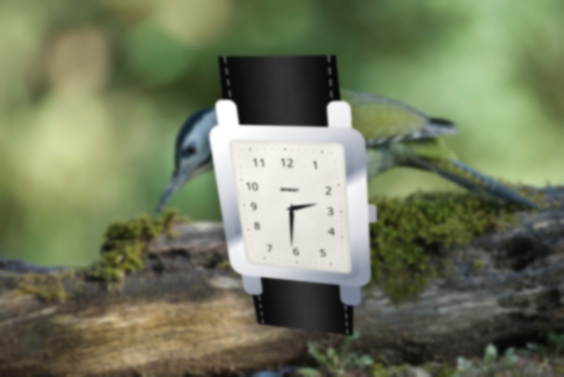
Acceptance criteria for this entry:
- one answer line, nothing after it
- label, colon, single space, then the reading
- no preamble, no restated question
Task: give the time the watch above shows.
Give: 2:31
